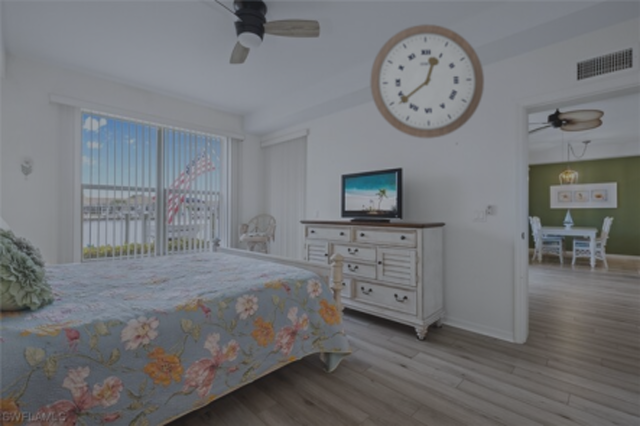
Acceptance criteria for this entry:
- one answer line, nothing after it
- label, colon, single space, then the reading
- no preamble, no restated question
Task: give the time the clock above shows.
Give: 12:39
